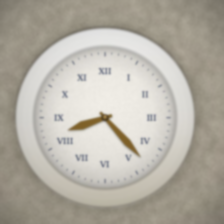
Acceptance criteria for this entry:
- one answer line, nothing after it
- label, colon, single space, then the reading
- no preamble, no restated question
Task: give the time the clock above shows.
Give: 8:23
